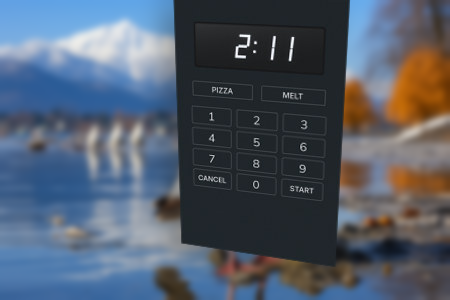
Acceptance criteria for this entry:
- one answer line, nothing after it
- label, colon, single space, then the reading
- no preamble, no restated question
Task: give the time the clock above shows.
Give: 2:11
